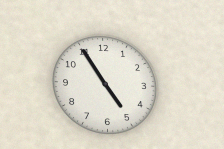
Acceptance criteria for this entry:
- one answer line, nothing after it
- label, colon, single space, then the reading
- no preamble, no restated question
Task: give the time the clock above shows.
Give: 4:55
